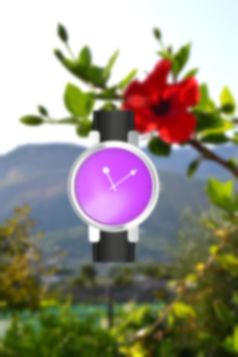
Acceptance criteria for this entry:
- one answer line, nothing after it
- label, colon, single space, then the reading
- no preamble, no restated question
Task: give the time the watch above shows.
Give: 11:09
